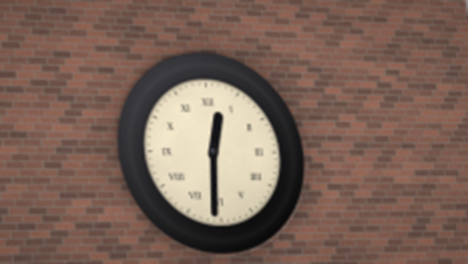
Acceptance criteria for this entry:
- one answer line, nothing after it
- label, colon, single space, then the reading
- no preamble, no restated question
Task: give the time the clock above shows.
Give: 12:31
